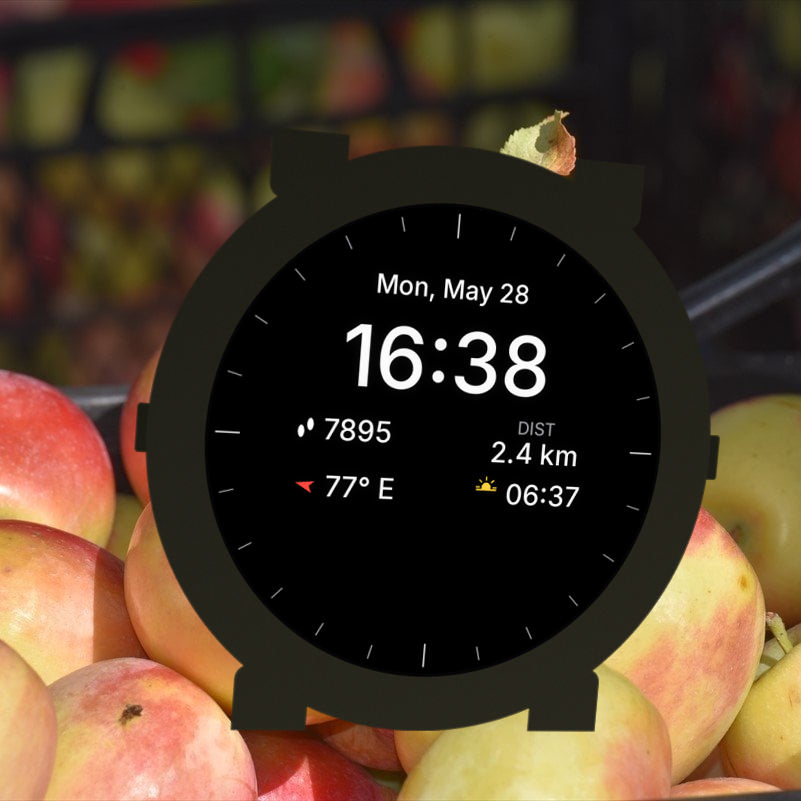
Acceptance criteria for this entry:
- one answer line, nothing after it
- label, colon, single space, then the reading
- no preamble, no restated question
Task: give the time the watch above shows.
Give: 16:38
